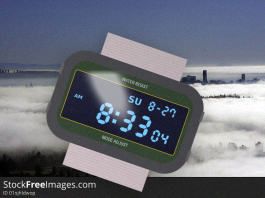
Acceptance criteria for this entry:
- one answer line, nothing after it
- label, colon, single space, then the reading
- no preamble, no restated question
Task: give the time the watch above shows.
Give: 8:33:04
